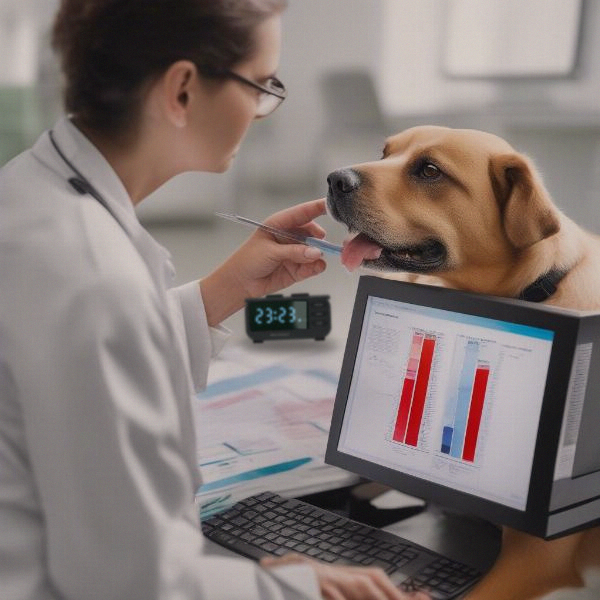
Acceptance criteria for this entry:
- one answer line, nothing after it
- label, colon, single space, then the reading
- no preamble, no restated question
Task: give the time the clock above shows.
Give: 23:23
